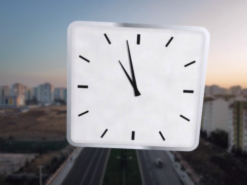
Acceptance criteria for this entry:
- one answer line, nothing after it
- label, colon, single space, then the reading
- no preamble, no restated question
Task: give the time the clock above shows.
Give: 10:58
